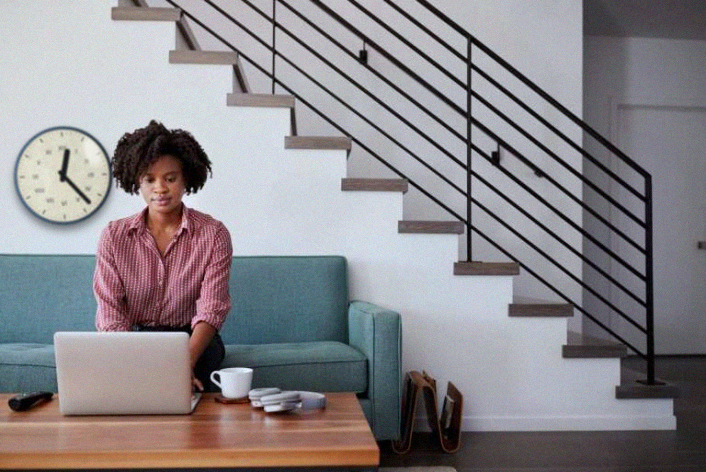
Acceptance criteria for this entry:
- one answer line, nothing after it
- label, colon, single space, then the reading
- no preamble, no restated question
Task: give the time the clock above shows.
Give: 12:23
